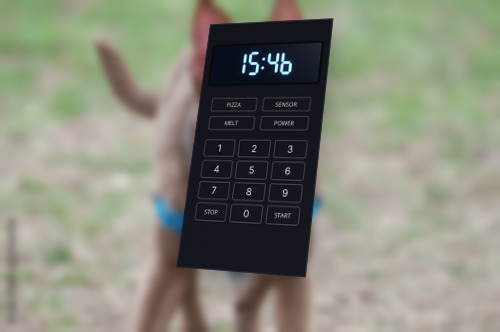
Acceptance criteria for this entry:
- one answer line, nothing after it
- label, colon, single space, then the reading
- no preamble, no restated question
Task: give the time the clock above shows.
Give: 15:46
